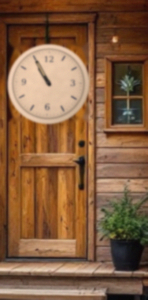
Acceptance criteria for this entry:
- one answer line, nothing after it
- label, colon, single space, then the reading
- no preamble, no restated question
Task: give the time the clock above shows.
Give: 10:55
